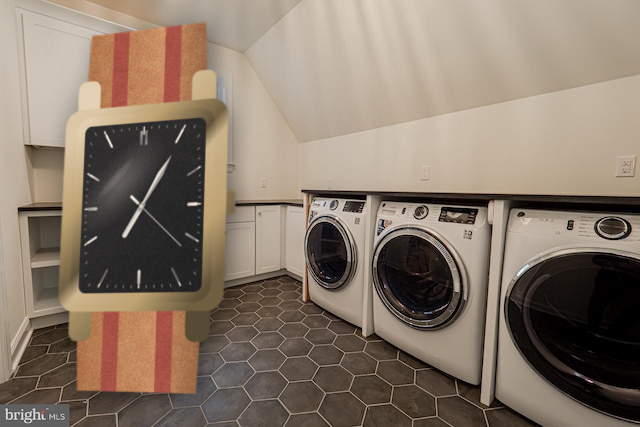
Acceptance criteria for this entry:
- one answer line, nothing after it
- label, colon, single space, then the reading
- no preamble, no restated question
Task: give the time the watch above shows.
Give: 7:05:22
